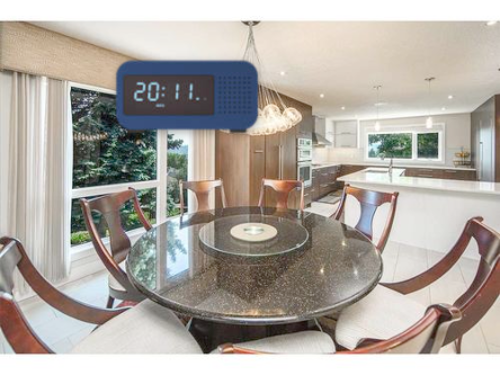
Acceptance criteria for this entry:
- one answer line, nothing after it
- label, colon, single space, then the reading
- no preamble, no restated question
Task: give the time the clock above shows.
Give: 20:11
